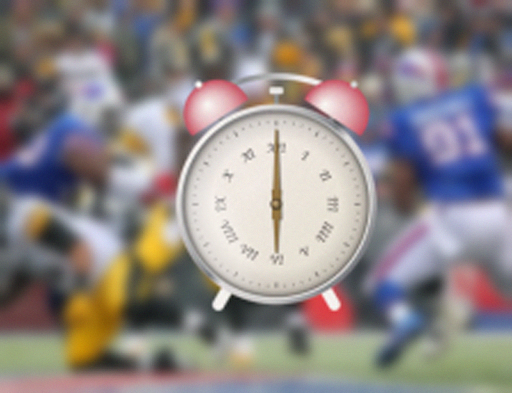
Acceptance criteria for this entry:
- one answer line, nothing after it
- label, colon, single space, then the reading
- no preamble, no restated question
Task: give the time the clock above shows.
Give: 6:00
